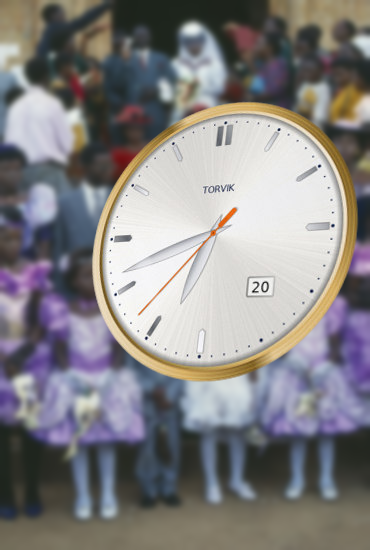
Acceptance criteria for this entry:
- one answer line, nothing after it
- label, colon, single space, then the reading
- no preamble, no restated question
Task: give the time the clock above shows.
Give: 6:41:37
